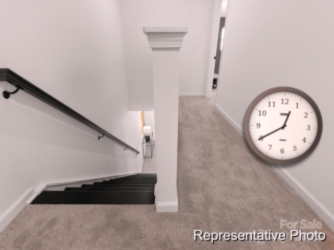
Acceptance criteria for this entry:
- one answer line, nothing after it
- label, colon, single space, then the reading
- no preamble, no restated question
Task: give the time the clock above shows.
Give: 12:40
